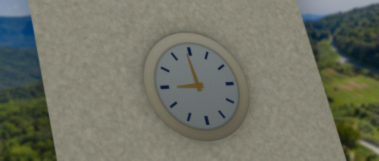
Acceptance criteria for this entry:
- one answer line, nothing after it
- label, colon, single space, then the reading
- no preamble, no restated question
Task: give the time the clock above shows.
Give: 8:59
